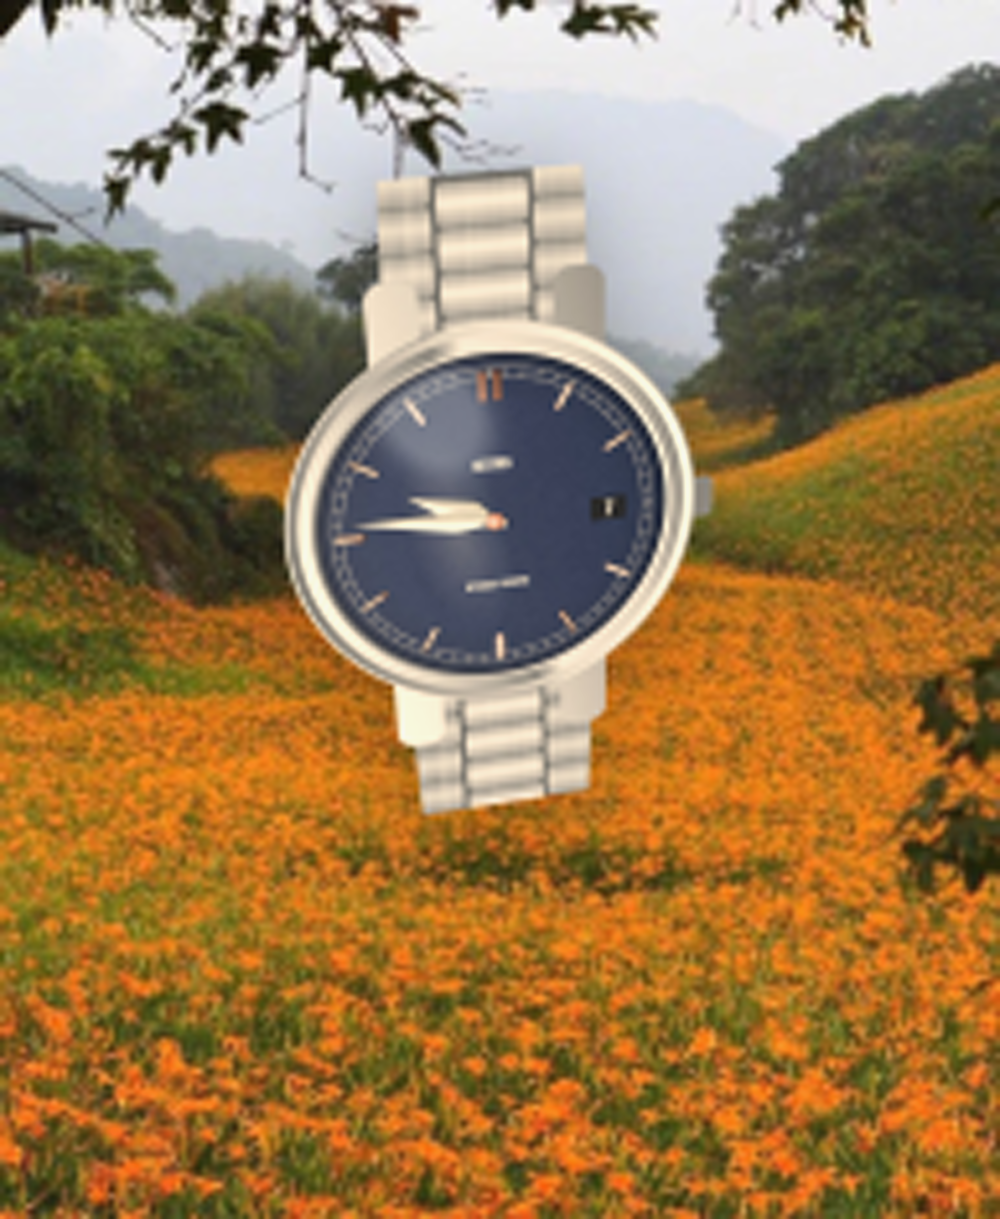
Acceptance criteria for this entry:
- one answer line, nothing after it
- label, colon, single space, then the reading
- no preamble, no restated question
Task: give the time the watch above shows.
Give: 9:46
